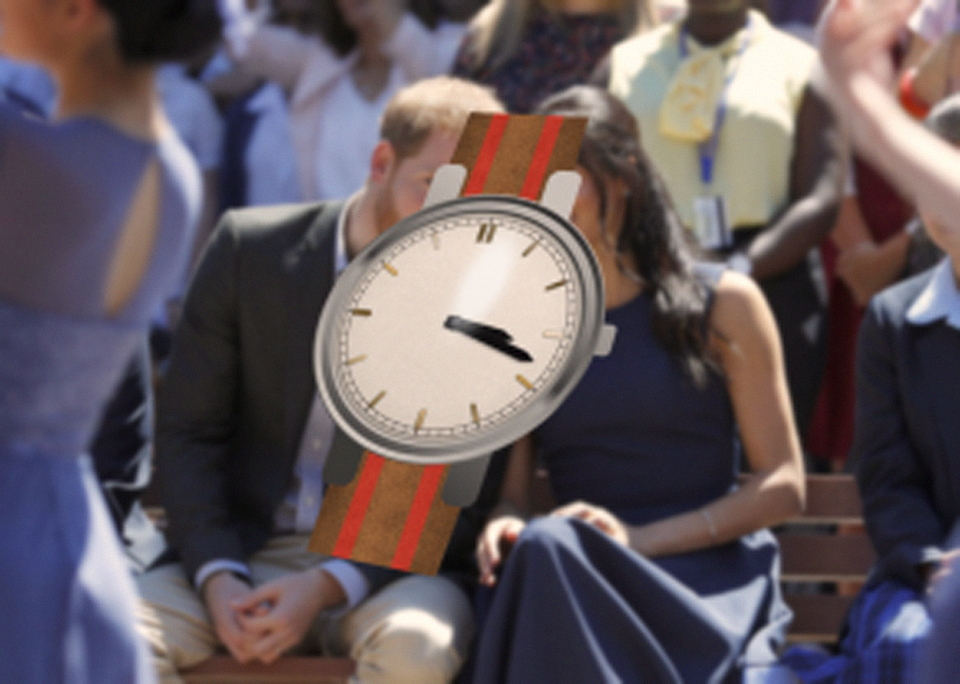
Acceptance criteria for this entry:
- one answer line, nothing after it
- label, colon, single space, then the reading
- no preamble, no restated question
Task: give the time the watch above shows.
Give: 3:18
